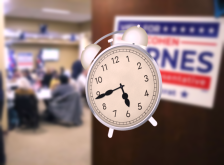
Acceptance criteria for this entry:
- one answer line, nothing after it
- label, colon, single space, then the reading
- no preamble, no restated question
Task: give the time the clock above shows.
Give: 5:44
